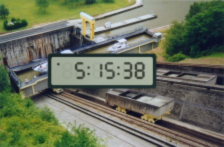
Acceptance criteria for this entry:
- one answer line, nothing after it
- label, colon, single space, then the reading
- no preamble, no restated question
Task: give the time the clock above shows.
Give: 5:15:38
